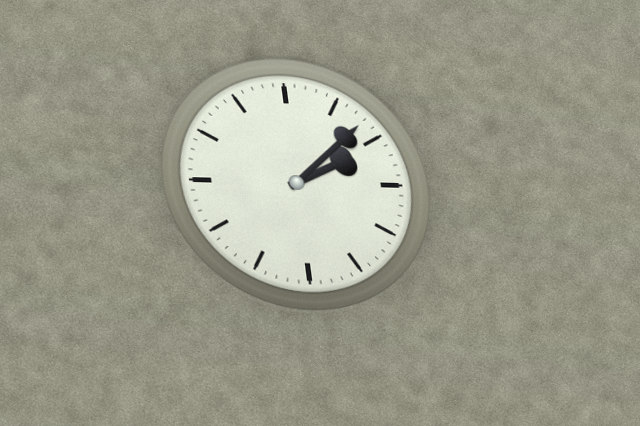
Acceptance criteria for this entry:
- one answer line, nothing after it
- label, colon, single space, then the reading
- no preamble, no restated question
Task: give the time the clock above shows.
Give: 2:08
